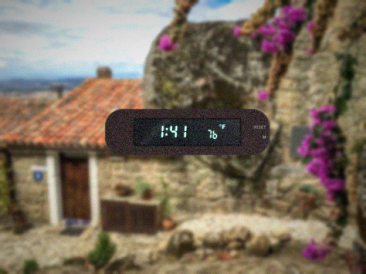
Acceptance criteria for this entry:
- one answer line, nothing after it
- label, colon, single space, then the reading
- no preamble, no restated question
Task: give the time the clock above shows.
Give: 1:41
